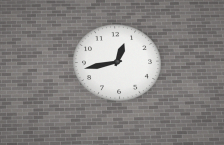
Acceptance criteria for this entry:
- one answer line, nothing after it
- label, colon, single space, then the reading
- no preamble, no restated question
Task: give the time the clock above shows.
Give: 12:43
